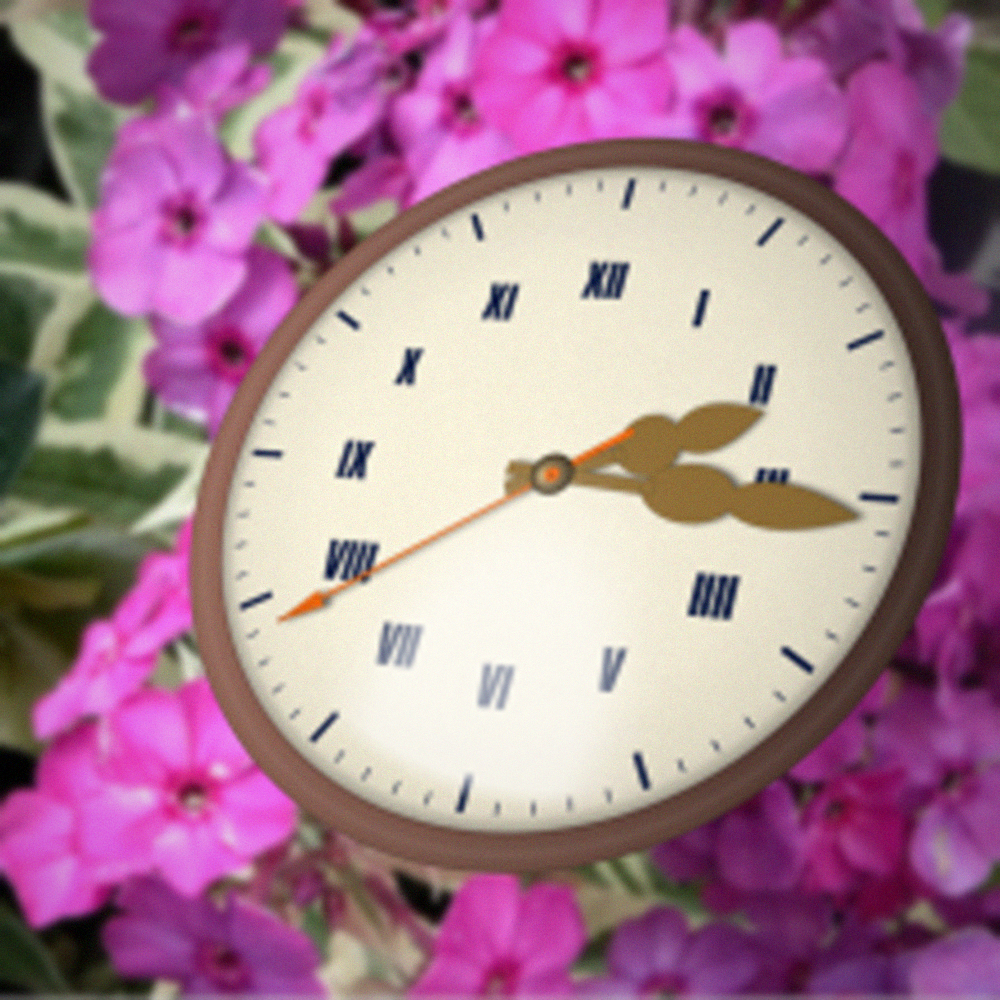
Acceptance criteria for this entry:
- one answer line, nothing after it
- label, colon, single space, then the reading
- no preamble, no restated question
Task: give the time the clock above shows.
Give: 2:15:39
